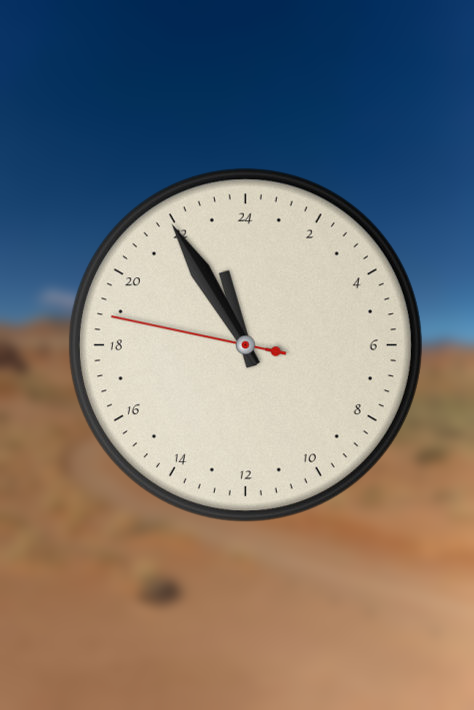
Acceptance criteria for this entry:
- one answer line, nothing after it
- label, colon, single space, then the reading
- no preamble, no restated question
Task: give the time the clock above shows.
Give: 22:54:47
